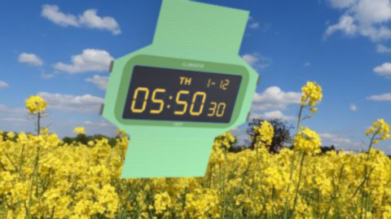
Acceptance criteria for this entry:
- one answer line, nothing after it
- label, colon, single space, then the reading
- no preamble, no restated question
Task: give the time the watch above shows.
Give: 5:50:30
